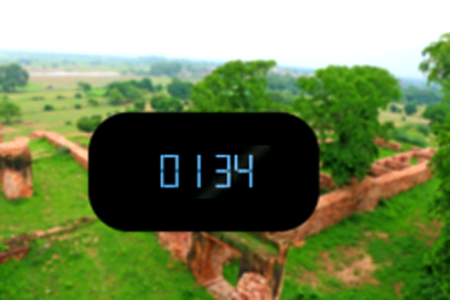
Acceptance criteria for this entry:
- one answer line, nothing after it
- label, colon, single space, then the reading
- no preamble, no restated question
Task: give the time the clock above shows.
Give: 1:34
